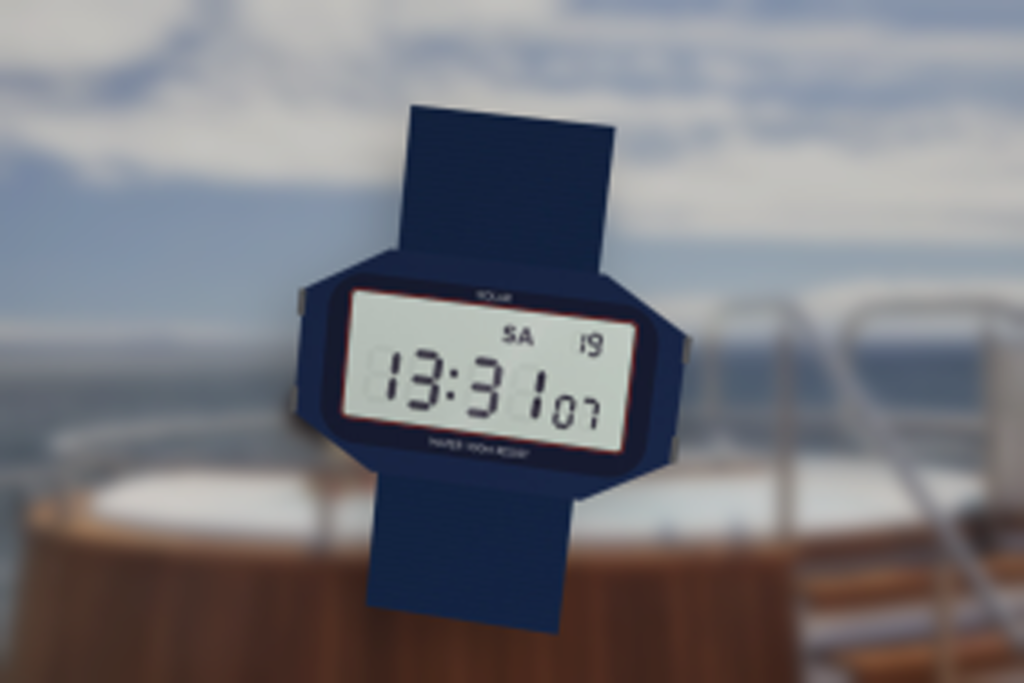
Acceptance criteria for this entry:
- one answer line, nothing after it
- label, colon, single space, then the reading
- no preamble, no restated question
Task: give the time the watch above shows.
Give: 13:31:07
